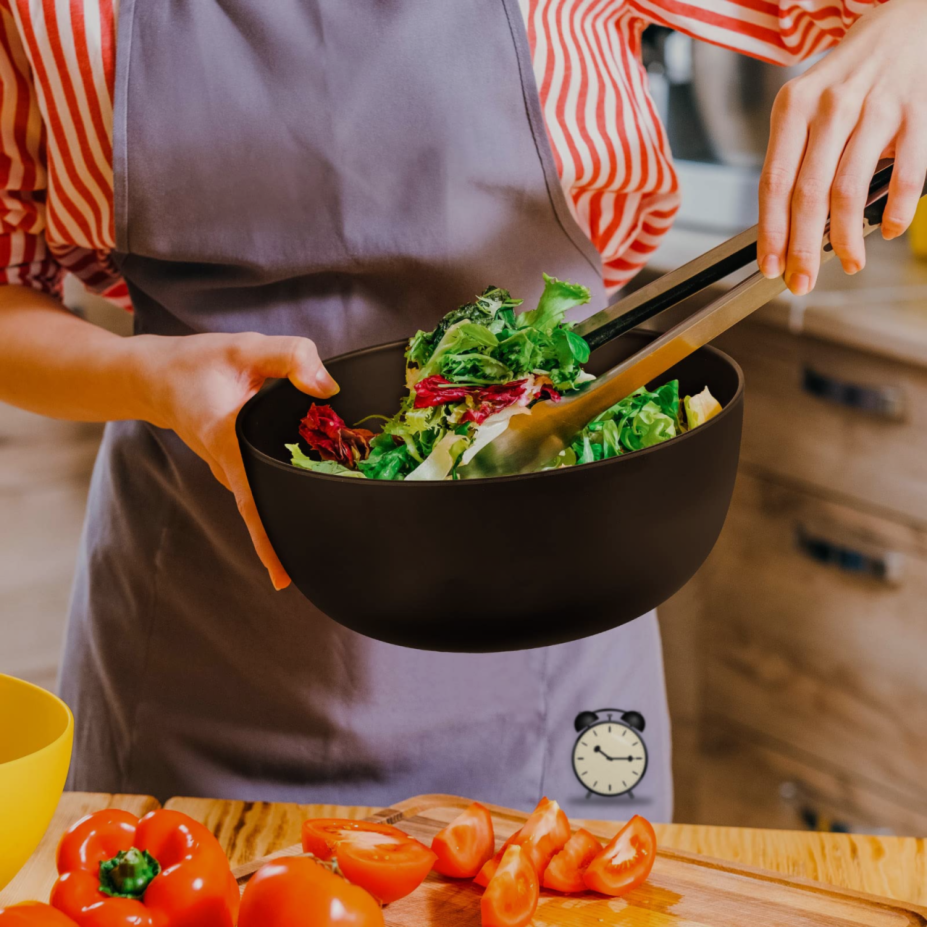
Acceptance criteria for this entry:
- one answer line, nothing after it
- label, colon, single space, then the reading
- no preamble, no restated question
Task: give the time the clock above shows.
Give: 10:15
